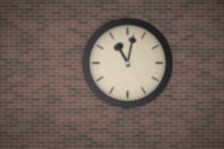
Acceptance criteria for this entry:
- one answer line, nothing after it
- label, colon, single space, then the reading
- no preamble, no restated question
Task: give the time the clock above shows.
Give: 11:02
